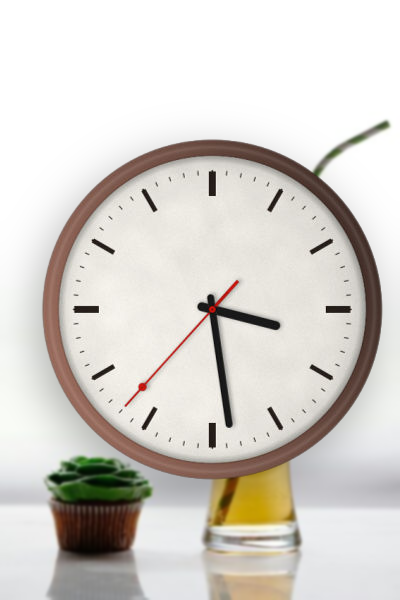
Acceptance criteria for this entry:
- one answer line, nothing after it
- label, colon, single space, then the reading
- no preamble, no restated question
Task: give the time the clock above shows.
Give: 3:28:37
